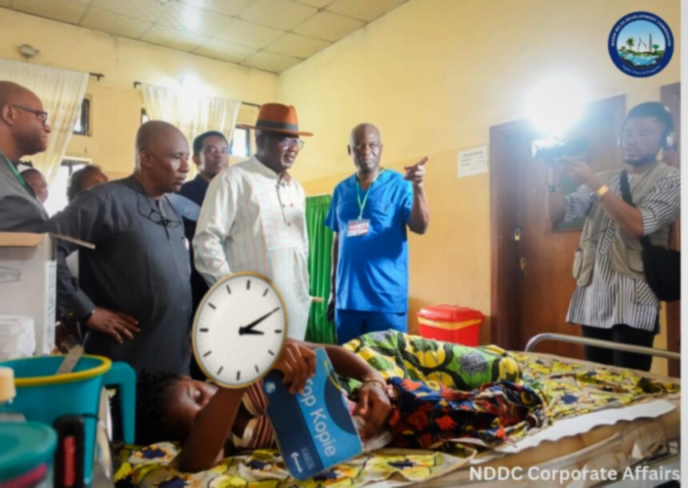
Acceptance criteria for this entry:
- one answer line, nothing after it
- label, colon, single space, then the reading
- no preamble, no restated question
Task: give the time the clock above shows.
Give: 3:10
